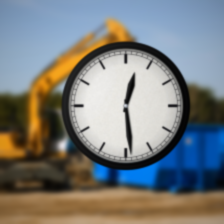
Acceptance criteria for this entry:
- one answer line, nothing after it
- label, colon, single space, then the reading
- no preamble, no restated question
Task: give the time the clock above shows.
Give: 12:29
